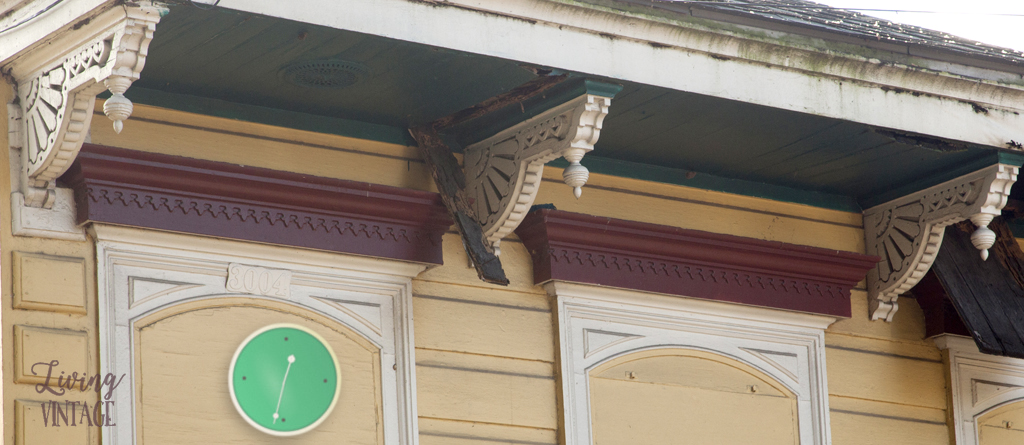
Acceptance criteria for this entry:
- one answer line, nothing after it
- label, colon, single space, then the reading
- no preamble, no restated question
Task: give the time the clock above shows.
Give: 12:32
